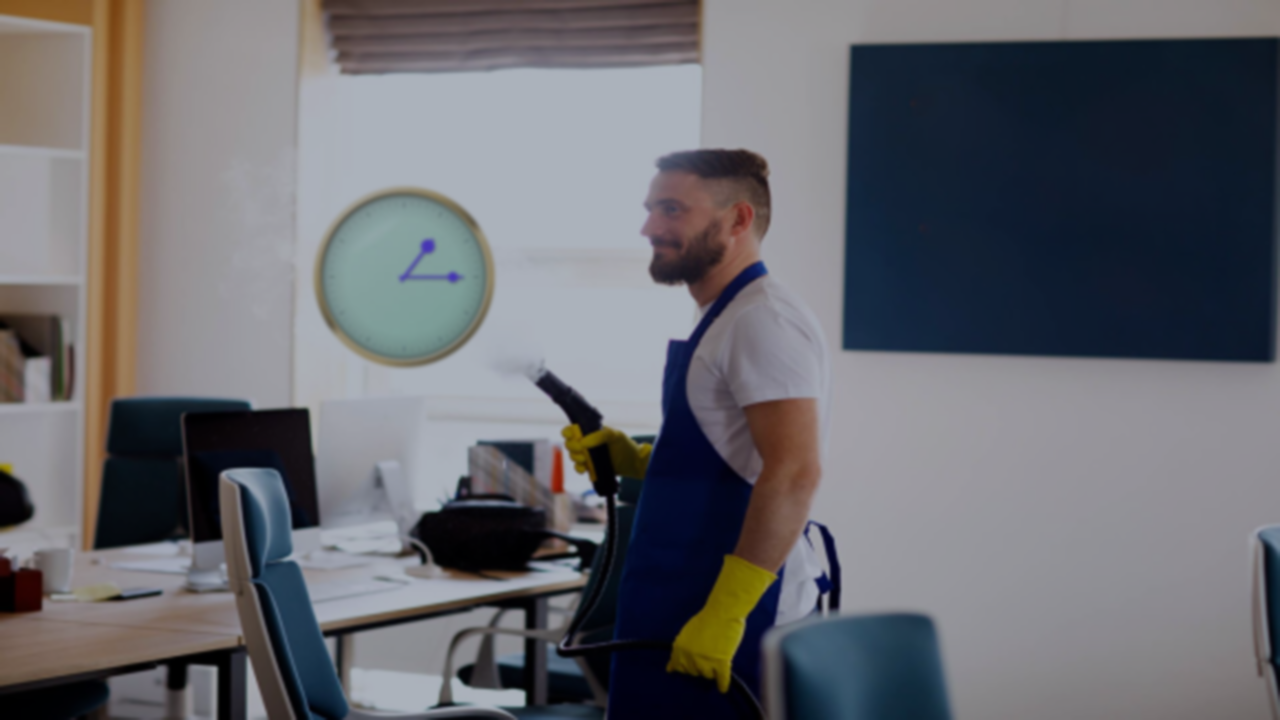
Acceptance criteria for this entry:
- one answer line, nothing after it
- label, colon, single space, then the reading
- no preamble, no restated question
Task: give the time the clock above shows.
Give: 1:15
